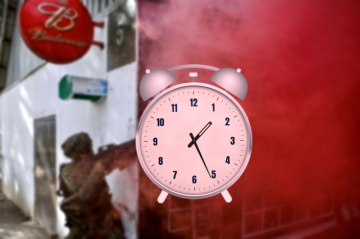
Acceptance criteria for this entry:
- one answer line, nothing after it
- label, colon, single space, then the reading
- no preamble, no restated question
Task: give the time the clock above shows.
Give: 1:26
